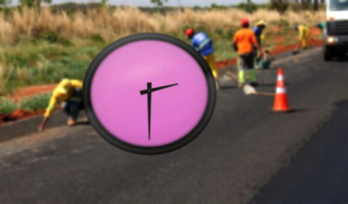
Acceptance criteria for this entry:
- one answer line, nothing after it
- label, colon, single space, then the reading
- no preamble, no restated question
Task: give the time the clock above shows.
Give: 2:30
